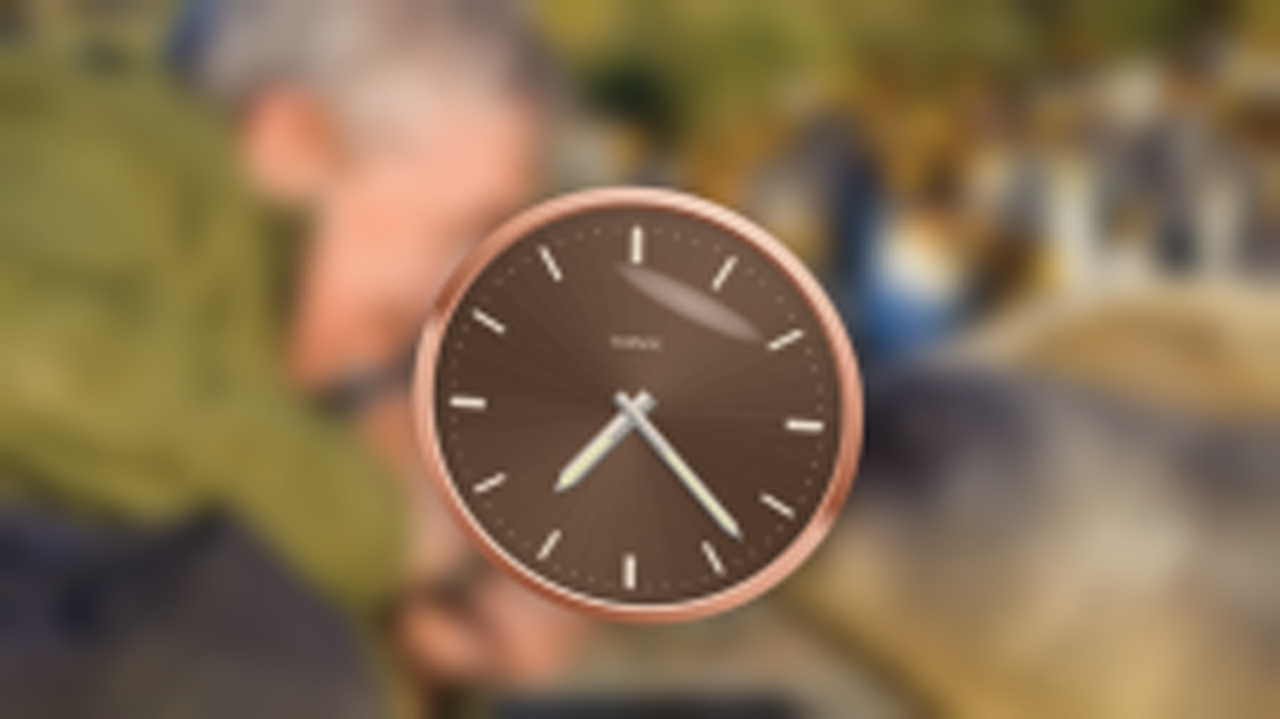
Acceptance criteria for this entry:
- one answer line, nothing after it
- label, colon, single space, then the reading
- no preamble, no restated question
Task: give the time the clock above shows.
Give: 7:23
